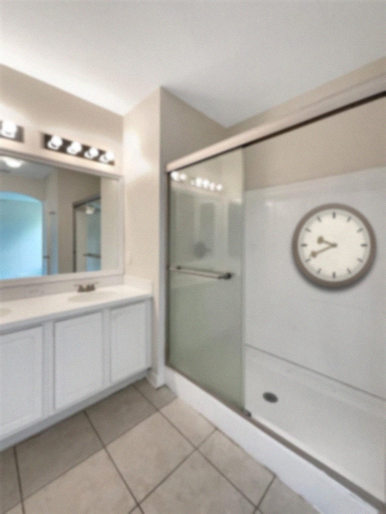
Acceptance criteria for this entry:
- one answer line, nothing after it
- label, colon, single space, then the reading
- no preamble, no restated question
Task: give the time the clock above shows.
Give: 9:41
